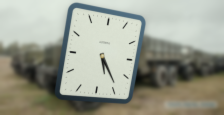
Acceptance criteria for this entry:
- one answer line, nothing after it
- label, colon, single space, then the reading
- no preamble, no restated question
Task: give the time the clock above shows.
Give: 5:24
